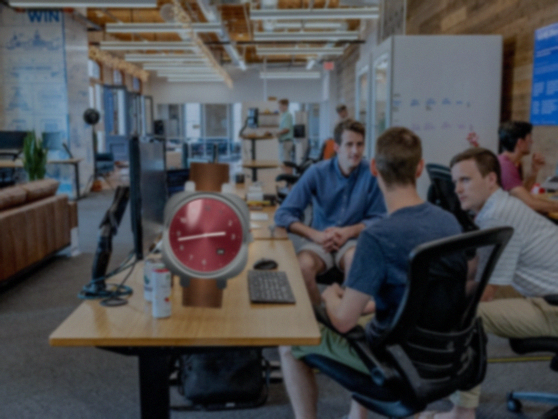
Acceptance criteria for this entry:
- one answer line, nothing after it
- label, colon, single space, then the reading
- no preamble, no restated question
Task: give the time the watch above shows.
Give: 2:43
